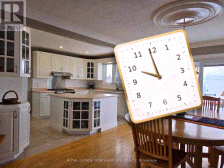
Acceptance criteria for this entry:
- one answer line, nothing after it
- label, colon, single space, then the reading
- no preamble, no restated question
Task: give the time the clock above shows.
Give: 9:59
